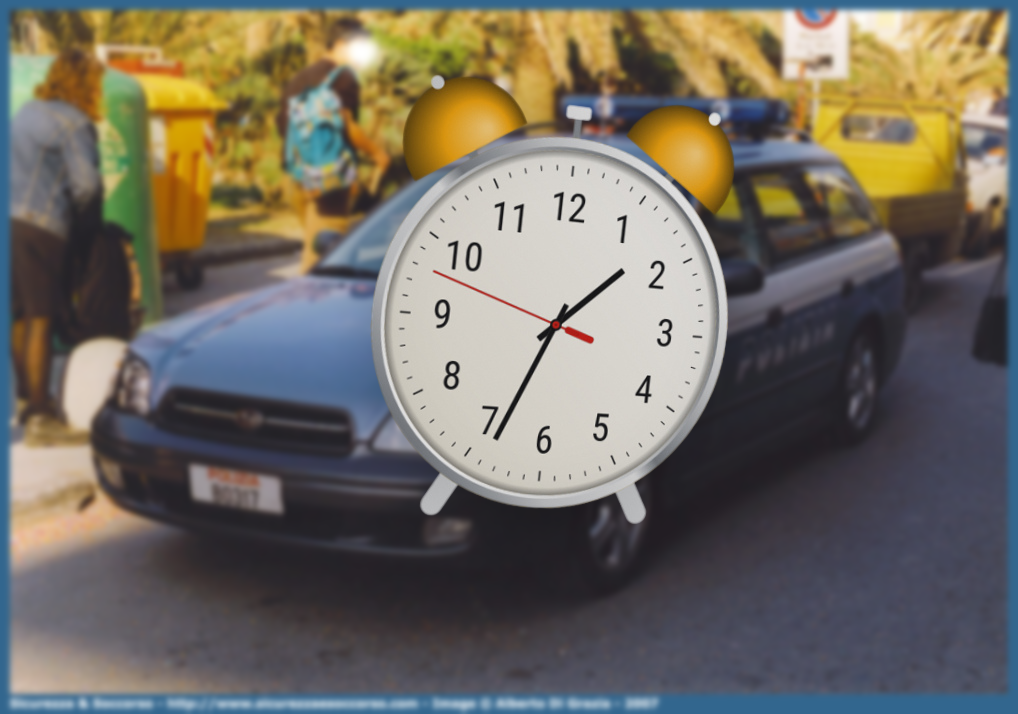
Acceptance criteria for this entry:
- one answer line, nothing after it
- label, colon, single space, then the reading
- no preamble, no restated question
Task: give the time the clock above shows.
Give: 1:33:48
